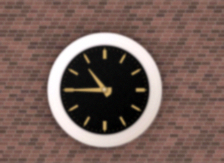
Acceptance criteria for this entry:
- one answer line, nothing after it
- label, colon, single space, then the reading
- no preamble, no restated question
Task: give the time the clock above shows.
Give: 10:45
